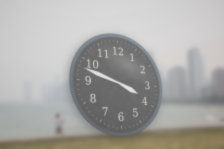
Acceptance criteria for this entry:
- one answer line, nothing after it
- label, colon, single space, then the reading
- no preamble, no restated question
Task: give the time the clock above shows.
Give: 3:48
